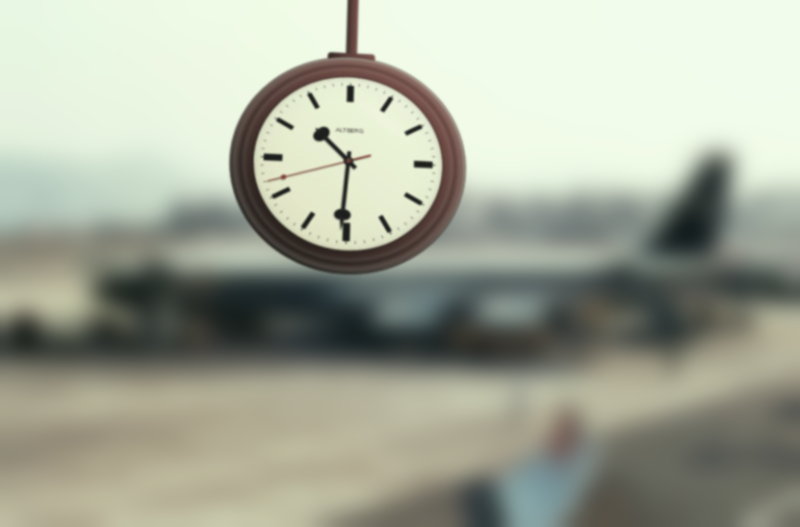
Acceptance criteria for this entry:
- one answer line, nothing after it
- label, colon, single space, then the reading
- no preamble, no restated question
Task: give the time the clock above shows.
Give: 10:30:42
